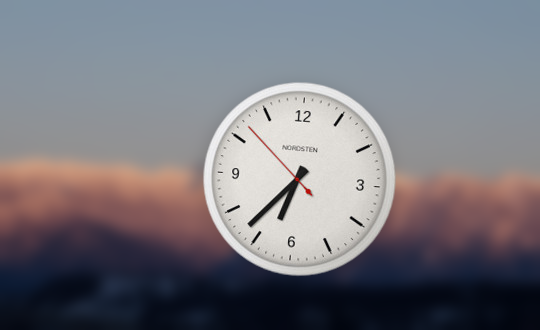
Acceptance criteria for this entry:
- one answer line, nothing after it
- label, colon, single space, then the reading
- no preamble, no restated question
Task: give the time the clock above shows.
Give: 6:36:52
